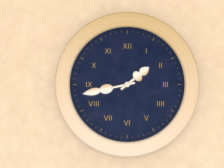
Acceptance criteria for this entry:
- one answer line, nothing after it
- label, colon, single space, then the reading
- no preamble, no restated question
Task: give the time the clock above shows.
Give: 1:43
